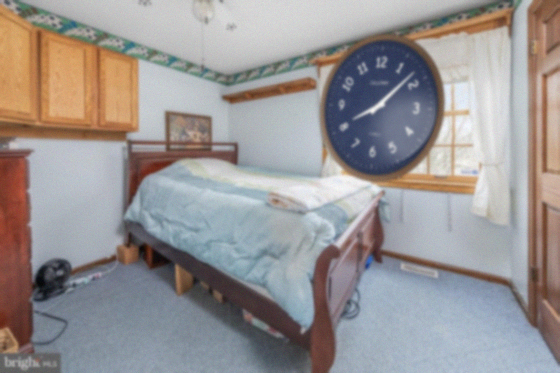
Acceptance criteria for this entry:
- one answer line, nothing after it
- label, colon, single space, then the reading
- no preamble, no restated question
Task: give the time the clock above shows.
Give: 8:08
